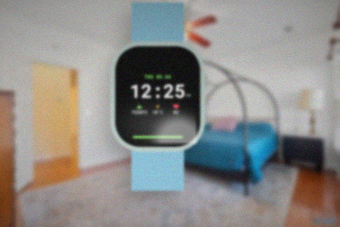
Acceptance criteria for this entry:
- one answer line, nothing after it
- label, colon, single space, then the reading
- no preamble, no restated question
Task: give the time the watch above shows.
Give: 12:25
